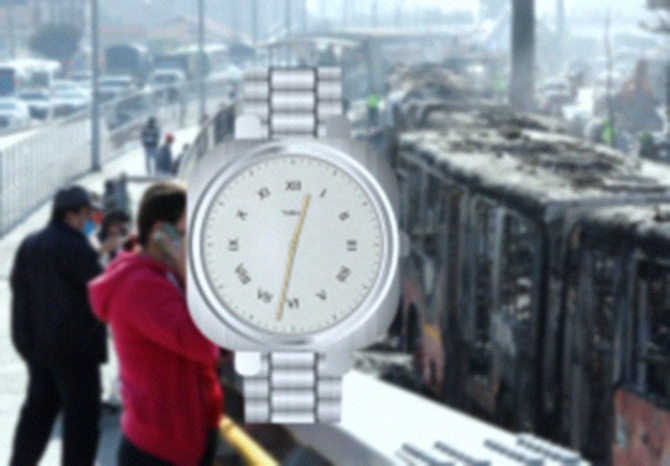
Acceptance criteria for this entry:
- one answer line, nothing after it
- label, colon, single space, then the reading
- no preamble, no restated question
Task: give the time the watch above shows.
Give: 12:32
